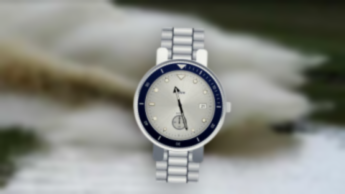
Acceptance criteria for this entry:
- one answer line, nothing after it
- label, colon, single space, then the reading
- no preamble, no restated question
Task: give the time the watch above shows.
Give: 11:27
